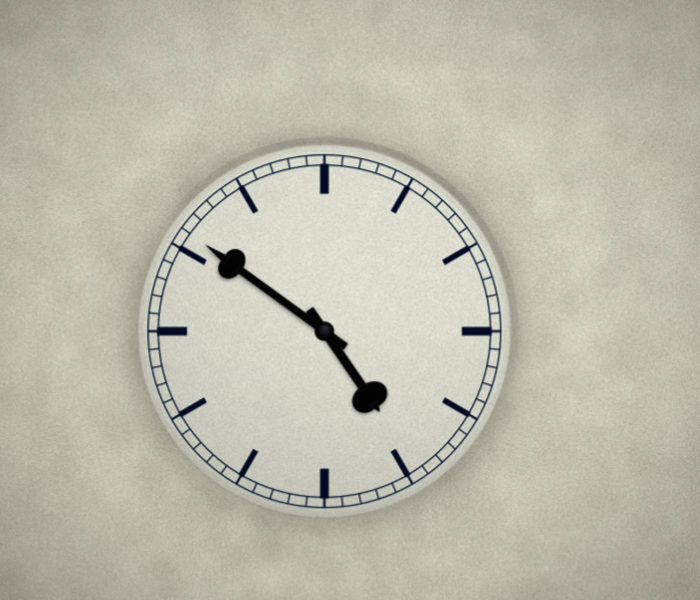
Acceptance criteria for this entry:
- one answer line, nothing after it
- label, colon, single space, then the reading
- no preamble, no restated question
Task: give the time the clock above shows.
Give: 4:51
